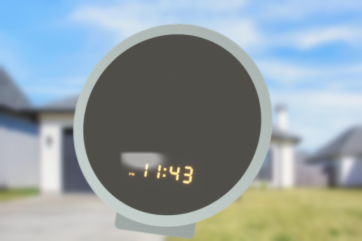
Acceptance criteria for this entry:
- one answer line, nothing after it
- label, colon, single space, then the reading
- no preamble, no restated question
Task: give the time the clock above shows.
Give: 11:43
